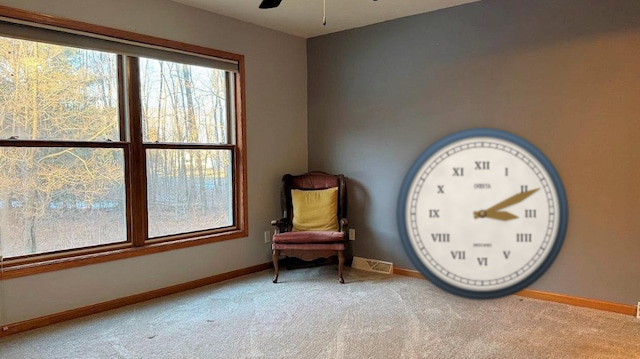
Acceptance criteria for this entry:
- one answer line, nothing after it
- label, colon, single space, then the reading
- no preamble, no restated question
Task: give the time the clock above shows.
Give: 3:11
